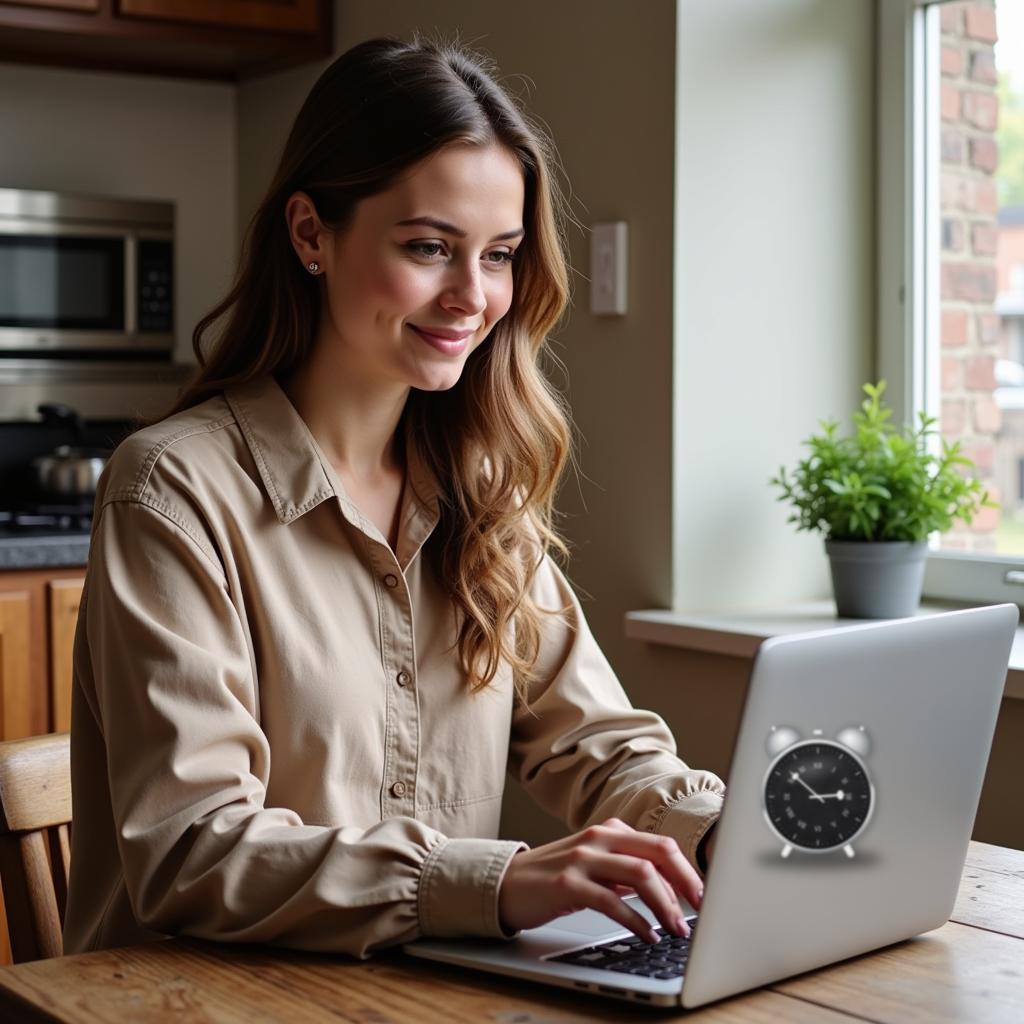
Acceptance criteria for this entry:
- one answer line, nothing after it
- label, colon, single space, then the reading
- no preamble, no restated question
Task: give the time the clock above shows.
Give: 2:52
